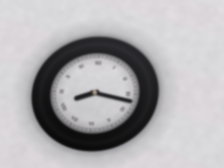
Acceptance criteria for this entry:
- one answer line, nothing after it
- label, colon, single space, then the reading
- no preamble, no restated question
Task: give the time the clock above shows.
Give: 8:17
